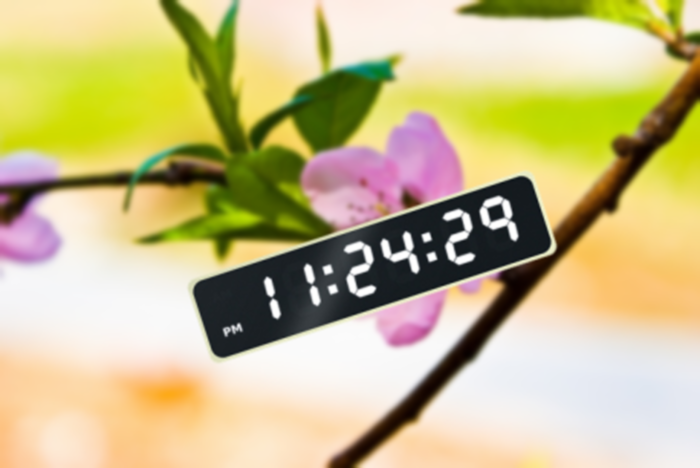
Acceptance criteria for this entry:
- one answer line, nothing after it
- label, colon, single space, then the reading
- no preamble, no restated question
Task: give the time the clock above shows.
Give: 11:24:29
